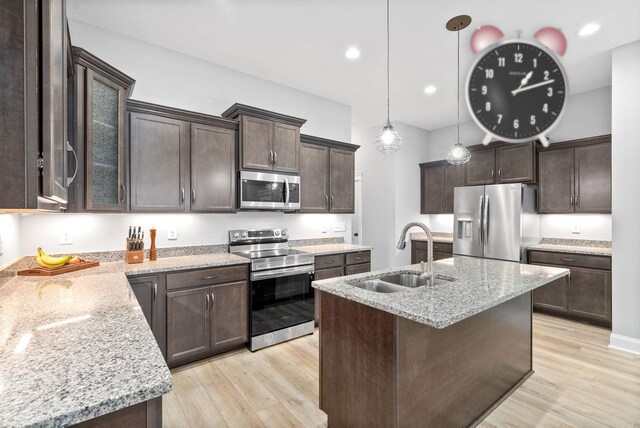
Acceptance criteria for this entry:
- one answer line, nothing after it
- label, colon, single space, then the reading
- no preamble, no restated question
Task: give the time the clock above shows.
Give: 1:12
